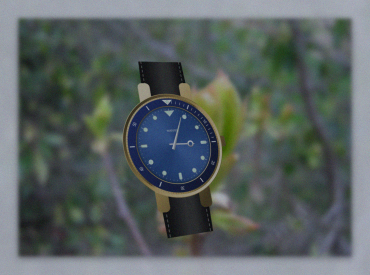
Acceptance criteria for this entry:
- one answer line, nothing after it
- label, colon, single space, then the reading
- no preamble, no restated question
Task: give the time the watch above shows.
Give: 3:04
